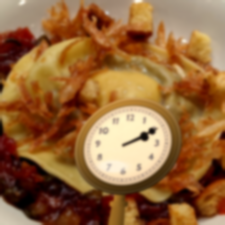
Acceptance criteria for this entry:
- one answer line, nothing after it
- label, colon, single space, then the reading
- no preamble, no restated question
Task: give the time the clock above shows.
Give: 2:10
